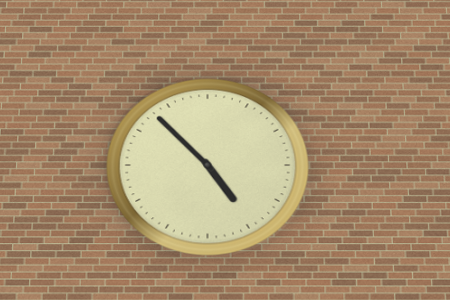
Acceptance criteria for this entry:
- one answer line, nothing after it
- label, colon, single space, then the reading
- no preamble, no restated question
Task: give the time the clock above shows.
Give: 4:53
